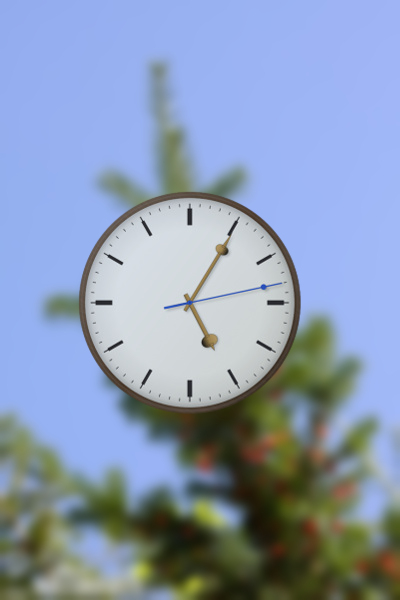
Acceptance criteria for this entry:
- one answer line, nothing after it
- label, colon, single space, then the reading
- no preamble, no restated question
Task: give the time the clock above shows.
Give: 5:05:13
